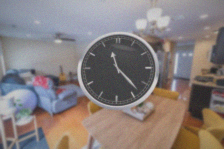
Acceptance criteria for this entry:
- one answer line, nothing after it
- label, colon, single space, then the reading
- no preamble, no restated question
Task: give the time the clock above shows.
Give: 11:23
